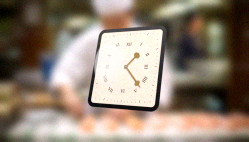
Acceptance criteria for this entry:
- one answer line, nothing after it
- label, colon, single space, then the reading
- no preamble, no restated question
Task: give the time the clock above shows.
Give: 1:23
